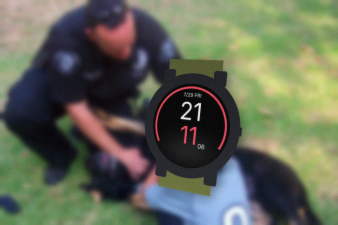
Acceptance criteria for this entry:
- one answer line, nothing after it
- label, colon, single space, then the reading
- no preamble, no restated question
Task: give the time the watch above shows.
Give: 21:11
